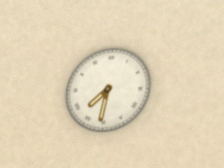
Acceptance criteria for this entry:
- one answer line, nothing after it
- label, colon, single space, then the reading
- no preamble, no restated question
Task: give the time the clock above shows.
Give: 7:31
